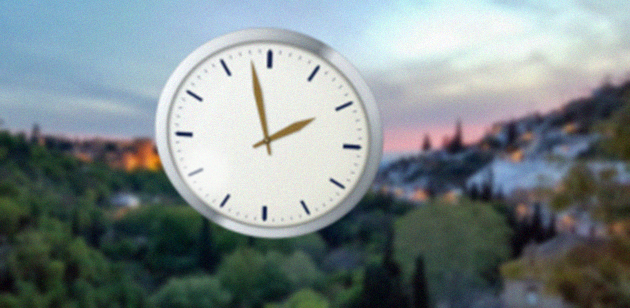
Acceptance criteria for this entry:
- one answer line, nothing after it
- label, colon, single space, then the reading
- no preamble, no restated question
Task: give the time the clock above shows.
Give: 1:58
